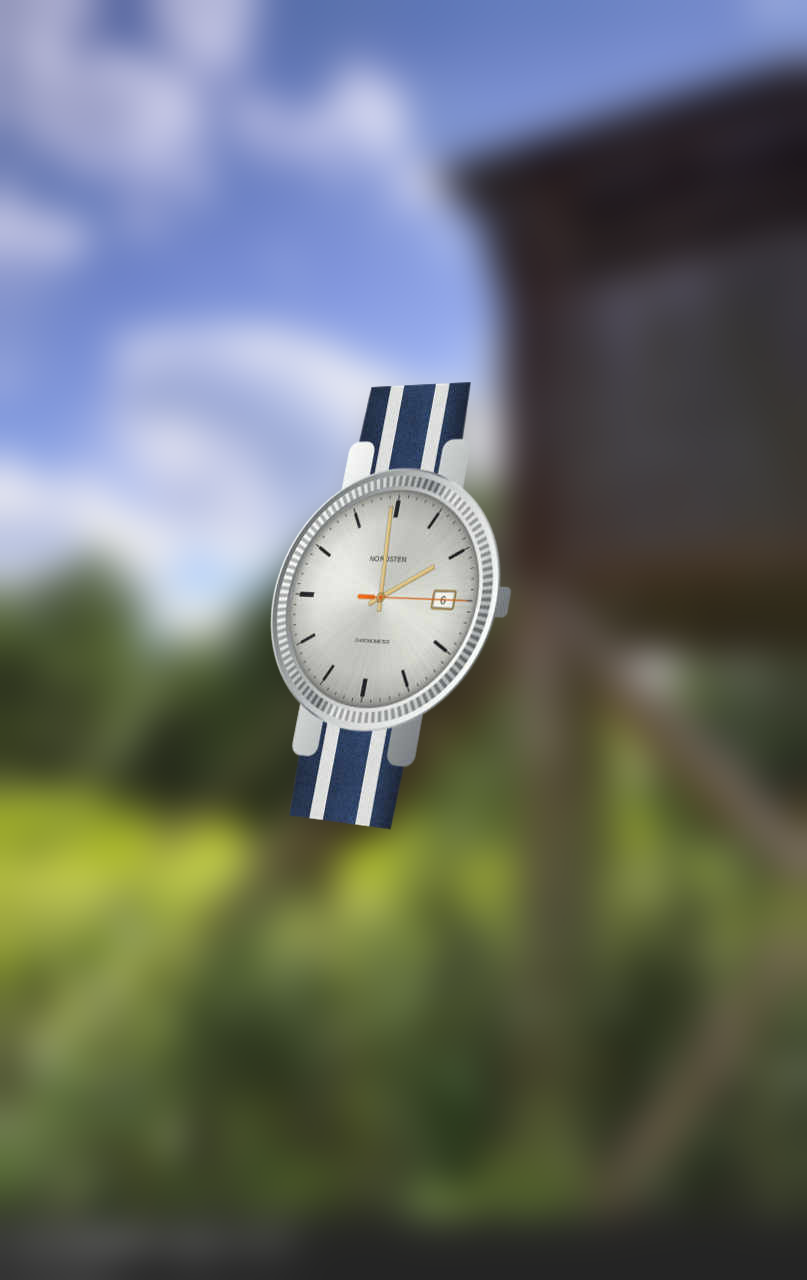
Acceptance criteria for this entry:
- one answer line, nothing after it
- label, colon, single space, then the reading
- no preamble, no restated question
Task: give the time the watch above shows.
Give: 1:59:15
